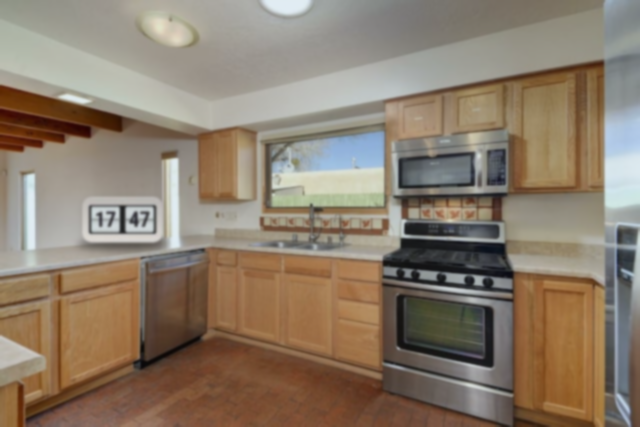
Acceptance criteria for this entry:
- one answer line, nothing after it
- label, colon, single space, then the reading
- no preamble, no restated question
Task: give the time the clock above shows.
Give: 17:47
